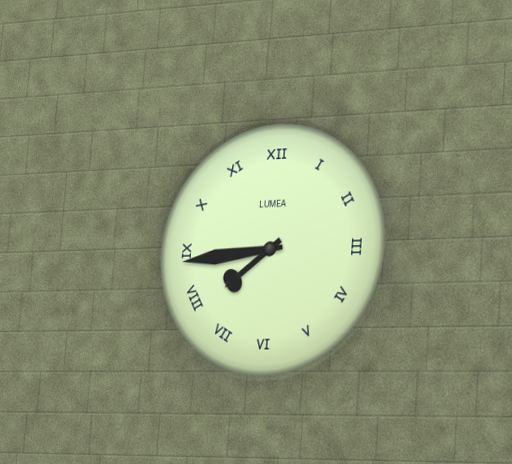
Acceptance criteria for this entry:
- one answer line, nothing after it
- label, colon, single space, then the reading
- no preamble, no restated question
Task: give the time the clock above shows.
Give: 7:44
